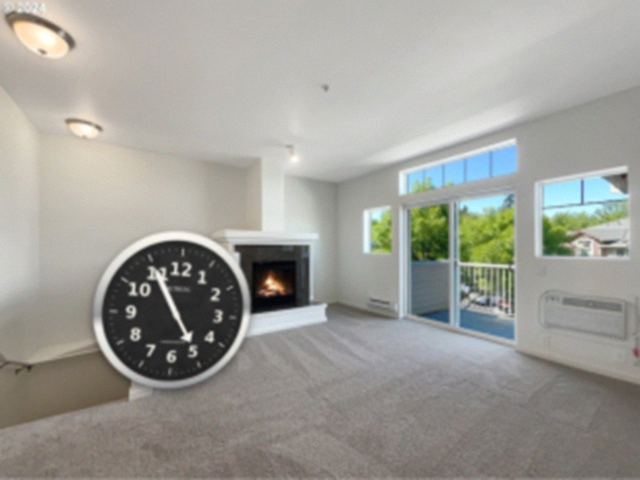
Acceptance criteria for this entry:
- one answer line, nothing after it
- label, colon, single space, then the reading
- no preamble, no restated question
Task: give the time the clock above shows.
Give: 4:55
